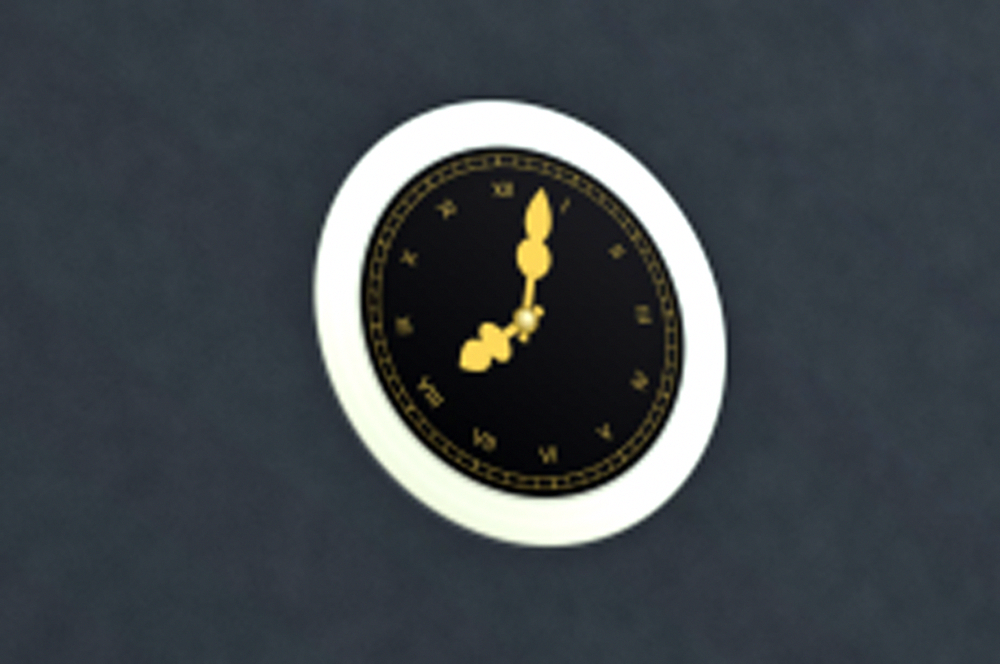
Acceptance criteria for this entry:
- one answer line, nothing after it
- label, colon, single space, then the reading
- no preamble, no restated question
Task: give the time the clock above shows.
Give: 8:03
